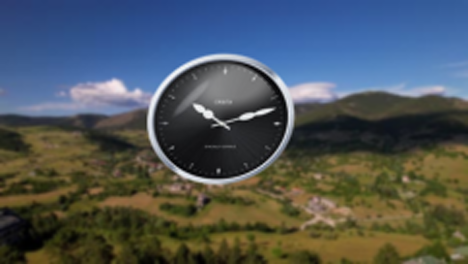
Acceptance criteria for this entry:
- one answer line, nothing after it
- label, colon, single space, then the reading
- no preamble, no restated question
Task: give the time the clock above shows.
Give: 10:12
